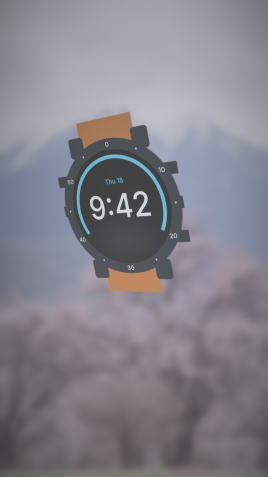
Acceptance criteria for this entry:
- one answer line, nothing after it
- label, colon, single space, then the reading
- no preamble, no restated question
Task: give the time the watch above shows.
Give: 9:42
